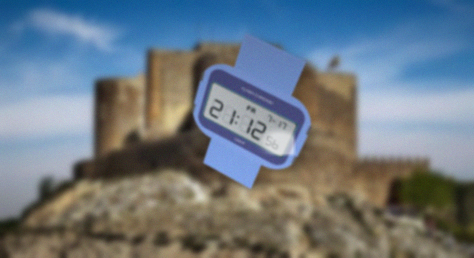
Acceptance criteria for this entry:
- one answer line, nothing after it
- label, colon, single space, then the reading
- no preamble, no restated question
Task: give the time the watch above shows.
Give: 21:12
